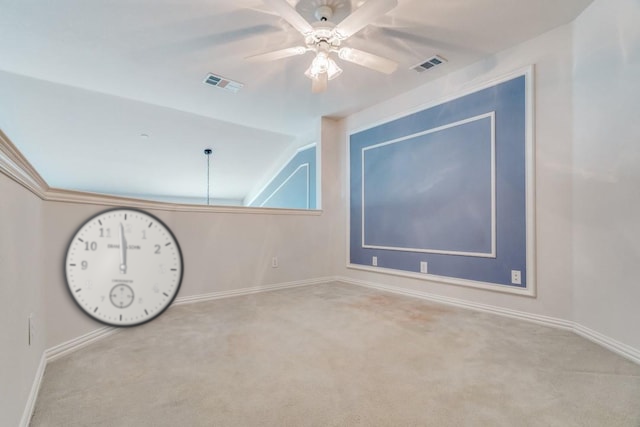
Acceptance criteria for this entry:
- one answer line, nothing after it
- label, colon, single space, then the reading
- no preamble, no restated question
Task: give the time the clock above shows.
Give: 11:59
